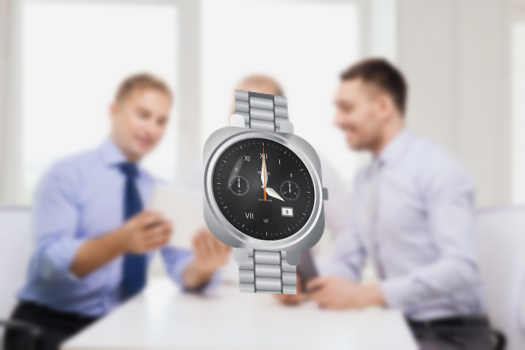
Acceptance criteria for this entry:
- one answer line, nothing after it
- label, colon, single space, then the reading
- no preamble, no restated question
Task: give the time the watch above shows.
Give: 4:00
